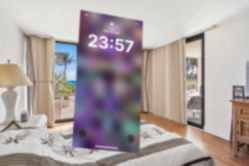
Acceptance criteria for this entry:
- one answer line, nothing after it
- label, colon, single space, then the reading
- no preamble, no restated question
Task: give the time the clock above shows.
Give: 23:57
